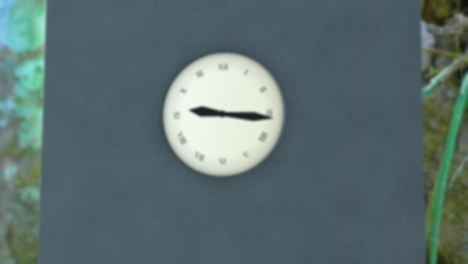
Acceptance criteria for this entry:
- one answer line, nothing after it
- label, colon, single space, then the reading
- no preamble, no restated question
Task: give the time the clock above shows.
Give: 9:16
